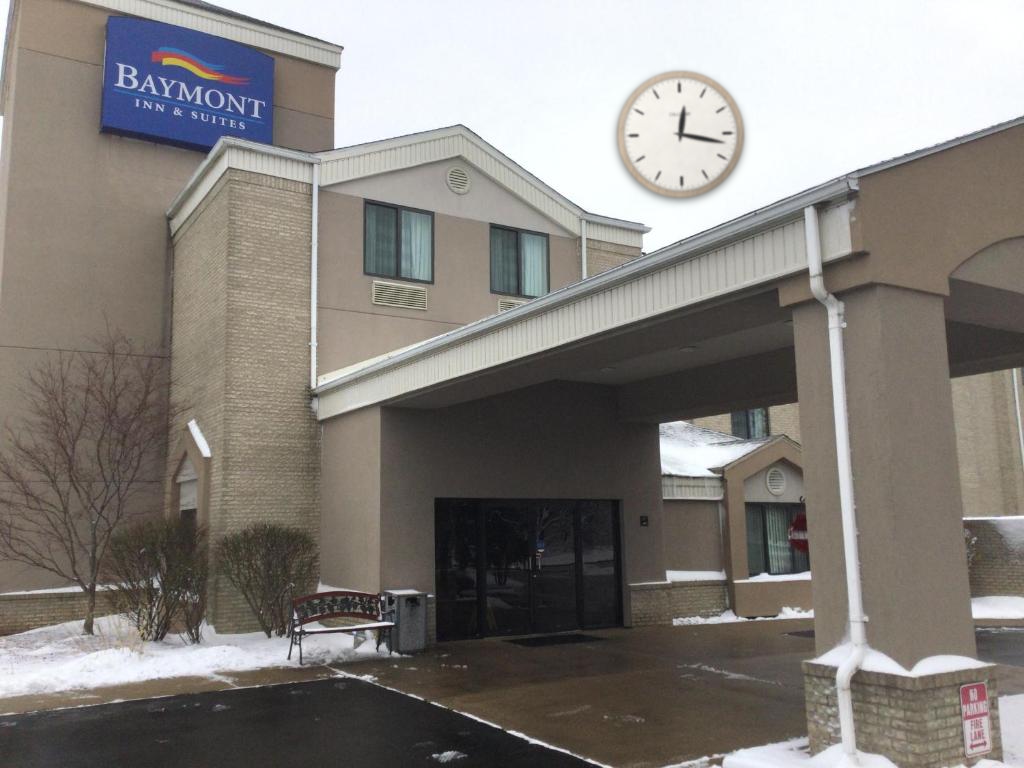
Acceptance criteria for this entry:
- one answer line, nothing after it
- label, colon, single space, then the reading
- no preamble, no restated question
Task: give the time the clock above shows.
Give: 12:17
